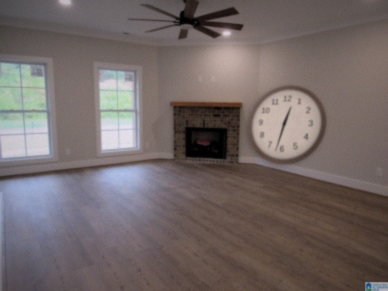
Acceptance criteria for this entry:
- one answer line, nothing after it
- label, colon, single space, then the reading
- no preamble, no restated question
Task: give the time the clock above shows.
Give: 12:32
